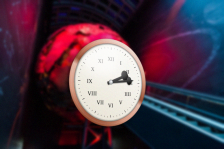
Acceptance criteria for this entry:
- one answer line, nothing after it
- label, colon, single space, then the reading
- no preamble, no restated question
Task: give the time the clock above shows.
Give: 2:14
